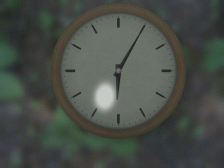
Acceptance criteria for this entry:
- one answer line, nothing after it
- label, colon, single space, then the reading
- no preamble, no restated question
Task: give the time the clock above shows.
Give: 6:05
